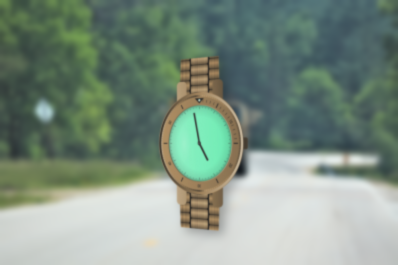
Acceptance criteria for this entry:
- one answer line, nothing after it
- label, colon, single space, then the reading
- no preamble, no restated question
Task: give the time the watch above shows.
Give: 4:58
